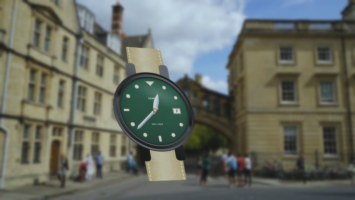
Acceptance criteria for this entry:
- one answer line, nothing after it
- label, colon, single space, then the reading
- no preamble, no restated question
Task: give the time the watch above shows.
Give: 12:38
